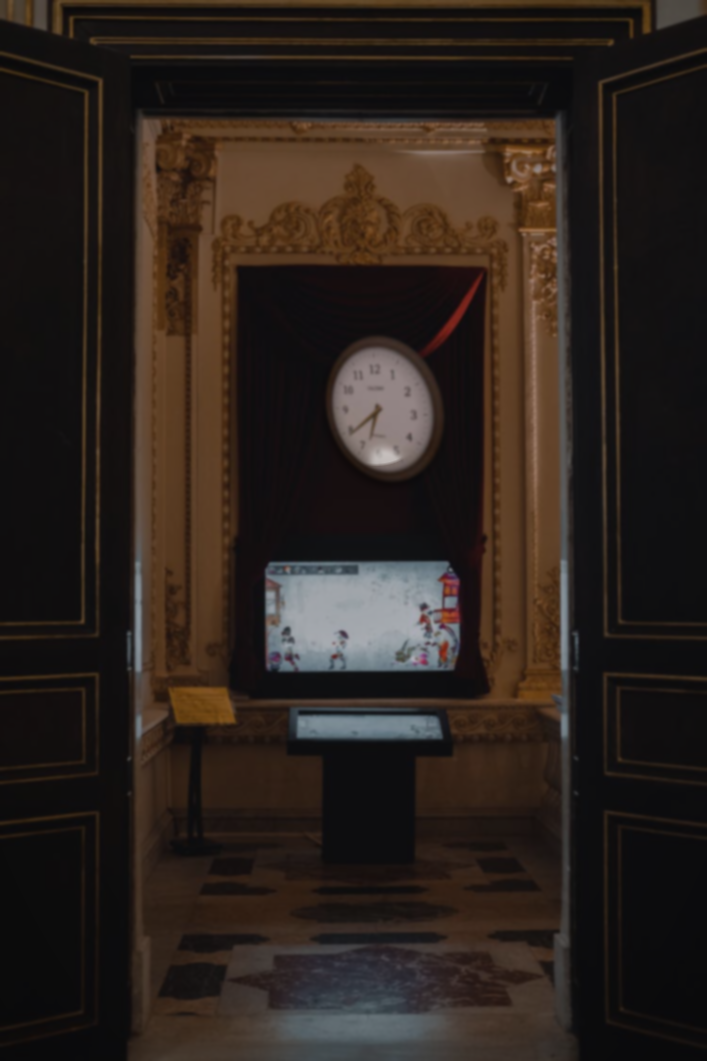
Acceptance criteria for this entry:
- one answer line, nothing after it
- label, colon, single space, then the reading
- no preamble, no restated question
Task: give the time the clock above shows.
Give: 6:39
